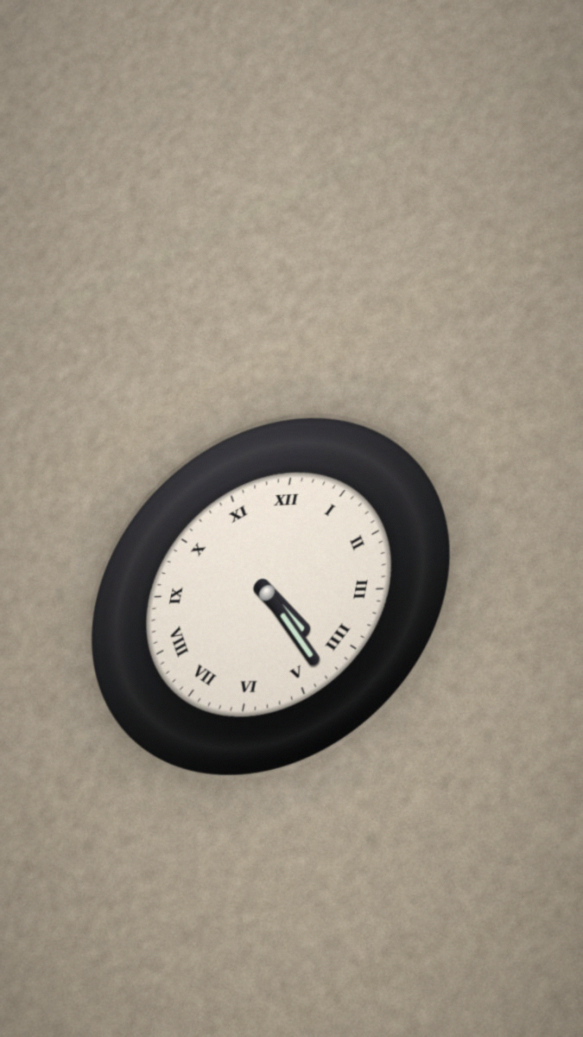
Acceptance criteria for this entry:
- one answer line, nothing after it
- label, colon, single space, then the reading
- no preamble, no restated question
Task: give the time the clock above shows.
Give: 4:23
